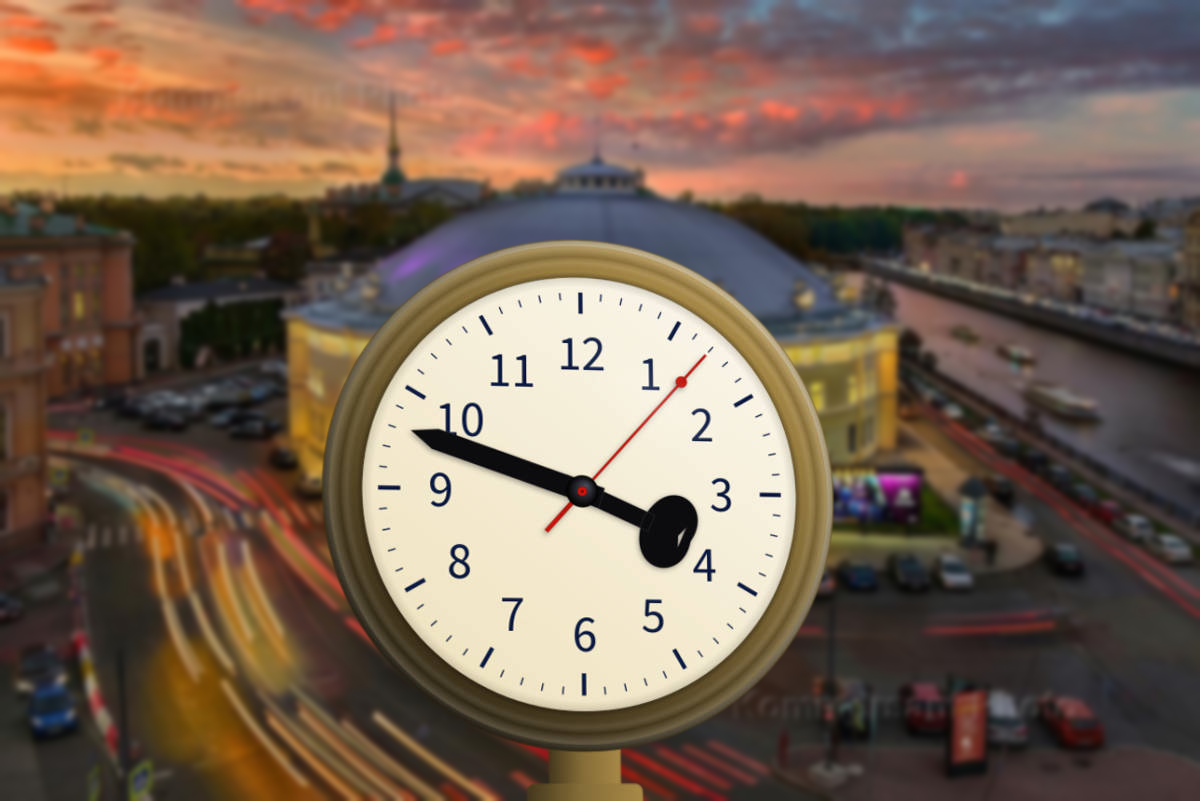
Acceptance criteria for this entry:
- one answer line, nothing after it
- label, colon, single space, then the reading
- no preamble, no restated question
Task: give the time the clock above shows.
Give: 3:48:07
